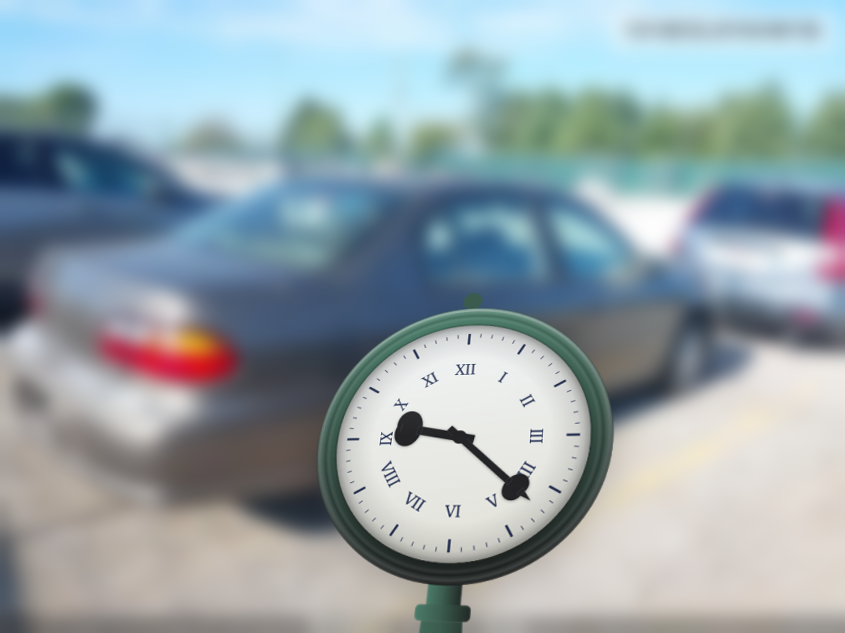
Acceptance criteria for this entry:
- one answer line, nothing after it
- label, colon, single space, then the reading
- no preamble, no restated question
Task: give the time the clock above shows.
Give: 9:22
